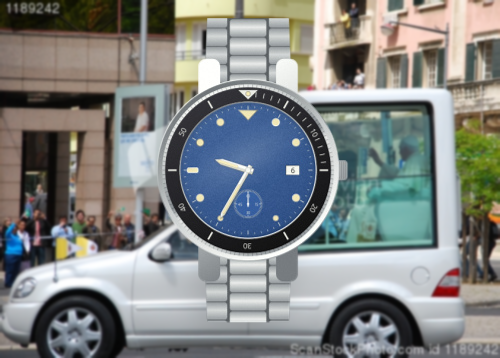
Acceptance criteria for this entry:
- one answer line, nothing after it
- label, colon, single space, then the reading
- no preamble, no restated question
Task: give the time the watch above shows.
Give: 9:35
